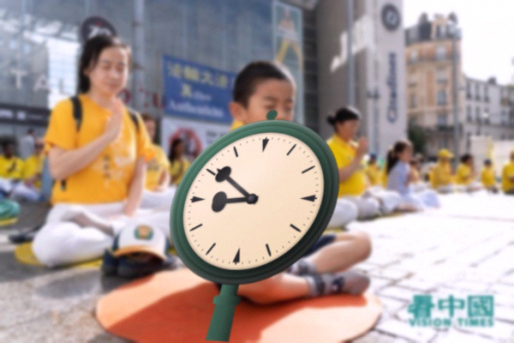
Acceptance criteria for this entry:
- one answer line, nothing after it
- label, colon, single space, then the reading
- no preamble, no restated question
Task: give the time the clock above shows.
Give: 8:51
